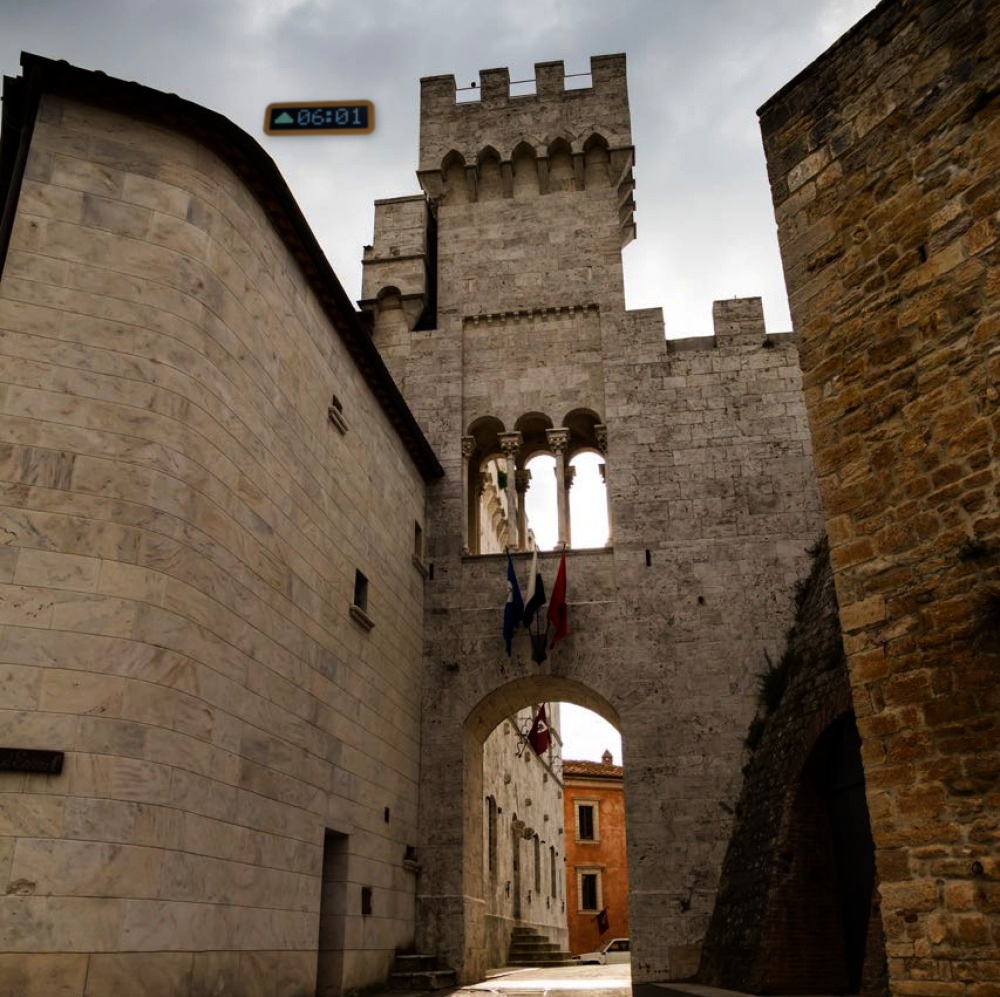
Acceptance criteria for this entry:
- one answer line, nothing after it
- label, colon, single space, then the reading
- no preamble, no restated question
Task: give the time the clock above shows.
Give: 6:01
